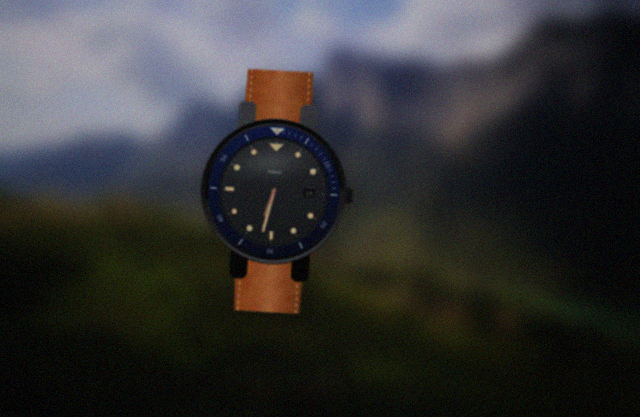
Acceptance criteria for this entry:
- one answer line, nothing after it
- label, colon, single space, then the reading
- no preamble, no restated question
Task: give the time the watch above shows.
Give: 6:32
